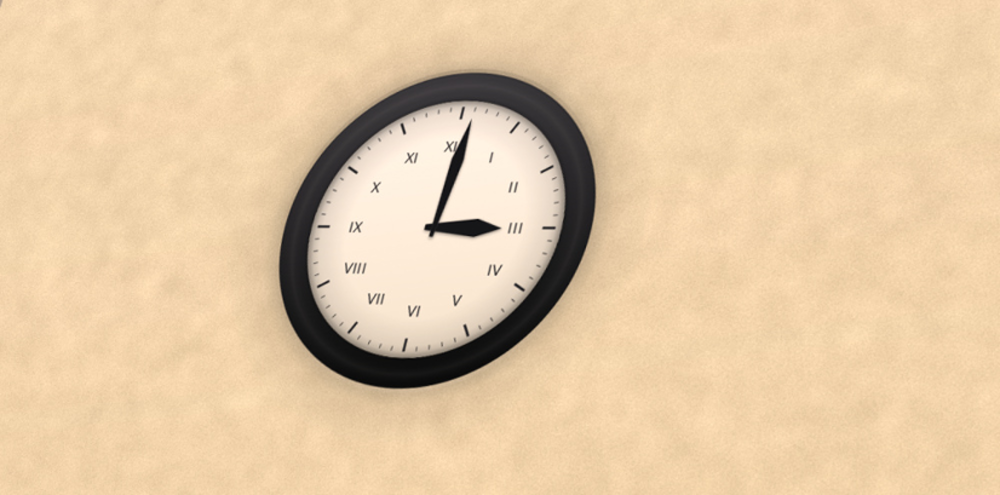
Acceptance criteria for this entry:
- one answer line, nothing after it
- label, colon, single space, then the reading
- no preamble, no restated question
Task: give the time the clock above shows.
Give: 3:01
